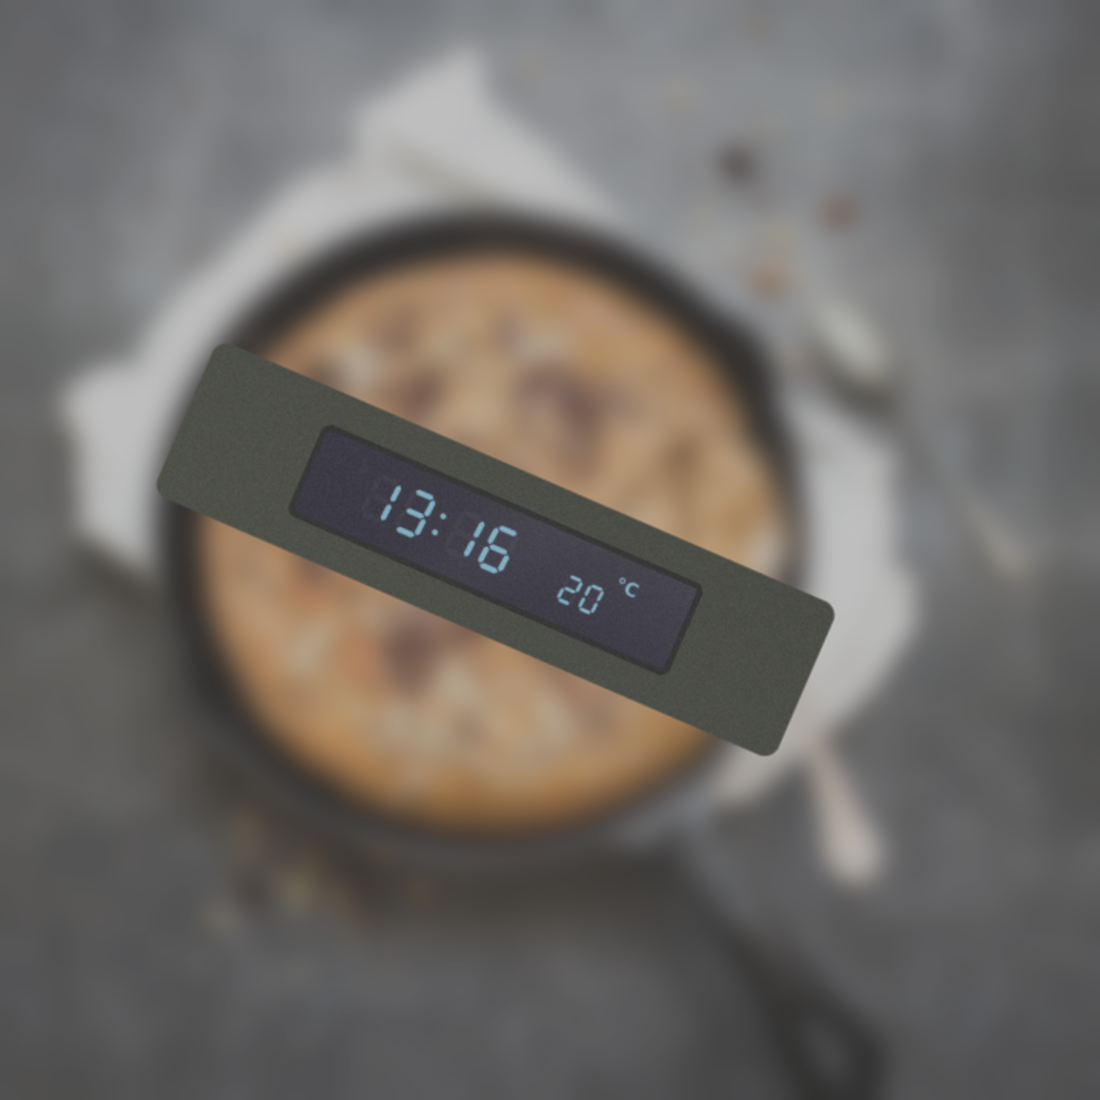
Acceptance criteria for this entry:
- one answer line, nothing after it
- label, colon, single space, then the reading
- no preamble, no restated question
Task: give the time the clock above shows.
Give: 13:16
